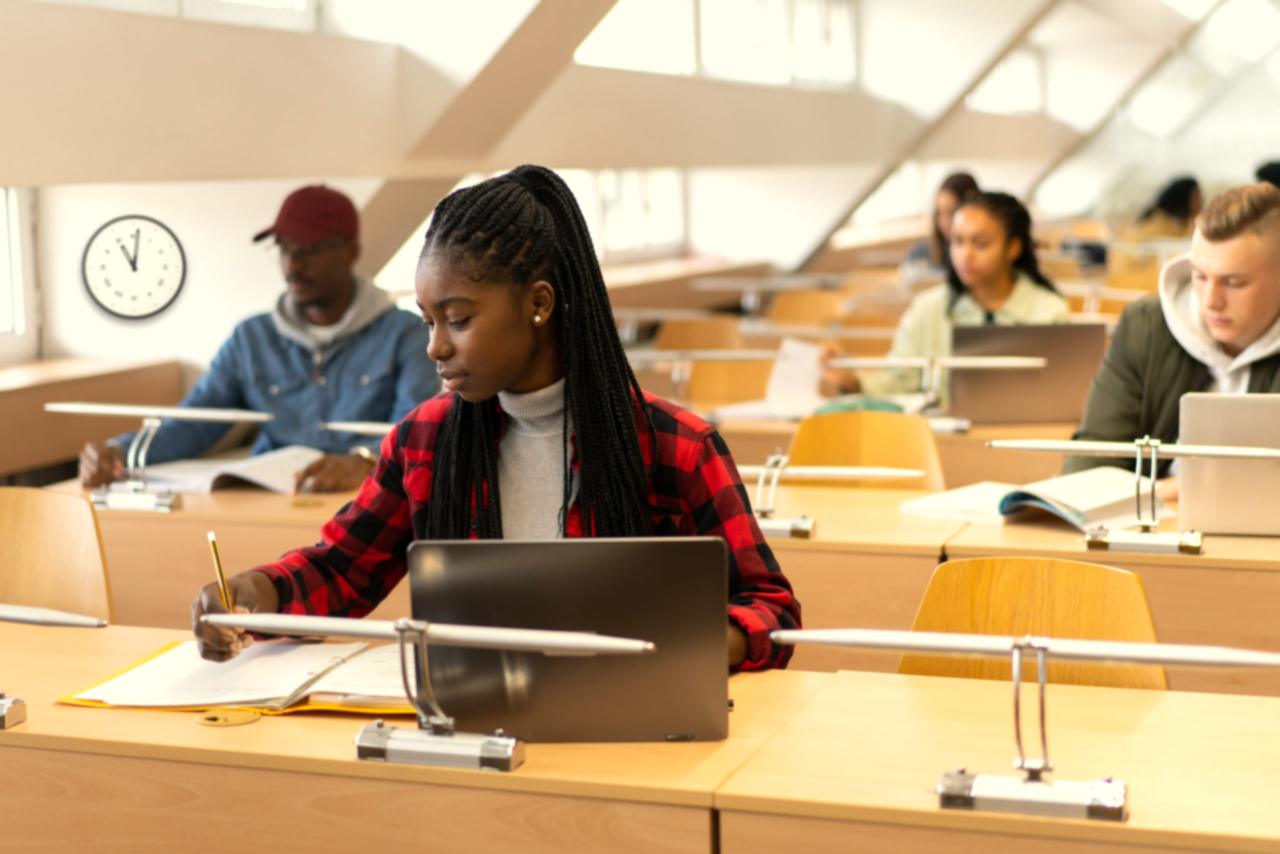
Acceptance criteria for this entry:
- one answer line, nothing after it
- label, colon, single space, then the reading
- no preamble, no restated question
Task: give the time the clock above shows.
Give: 11:01
